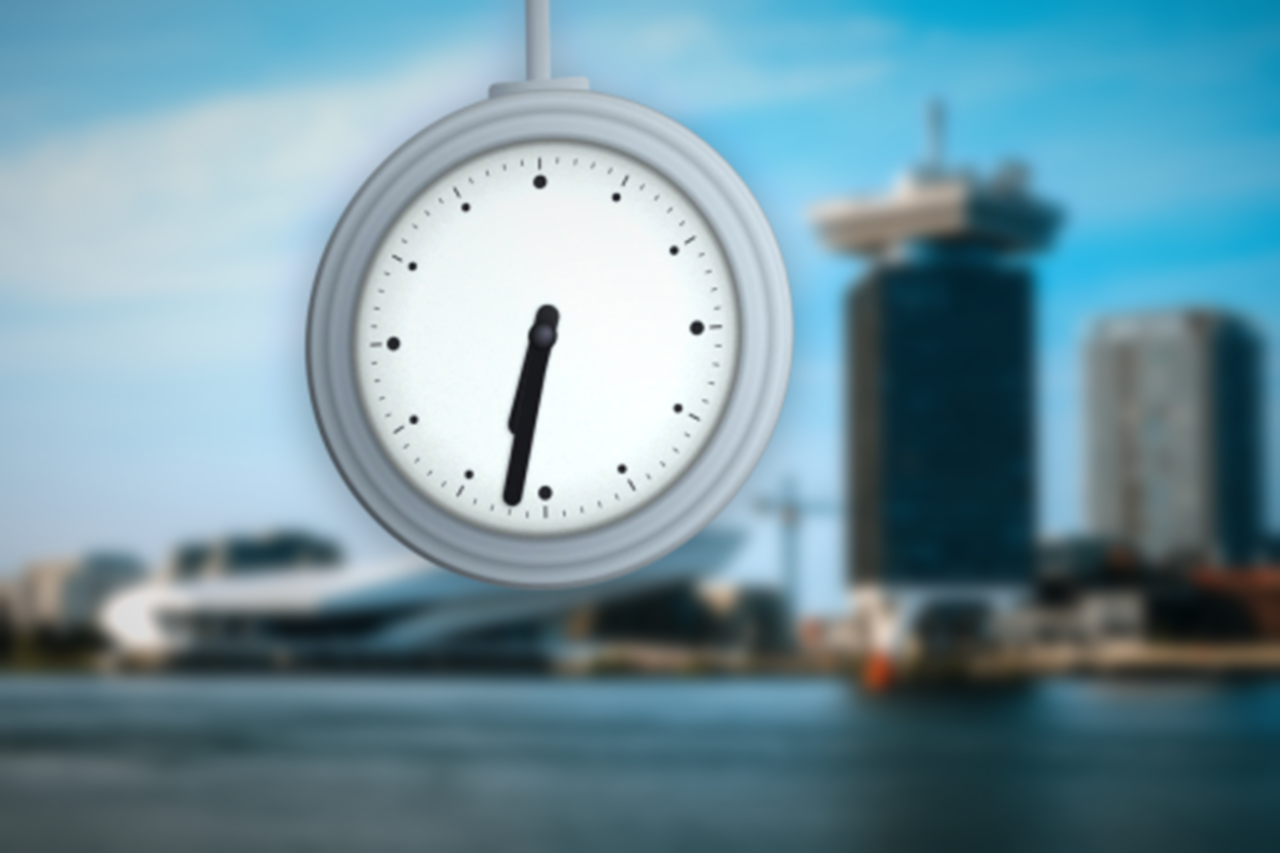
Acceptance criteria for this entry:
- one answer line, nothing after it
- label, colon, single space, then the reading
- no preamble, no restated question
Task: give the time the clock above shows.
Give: 6:32
